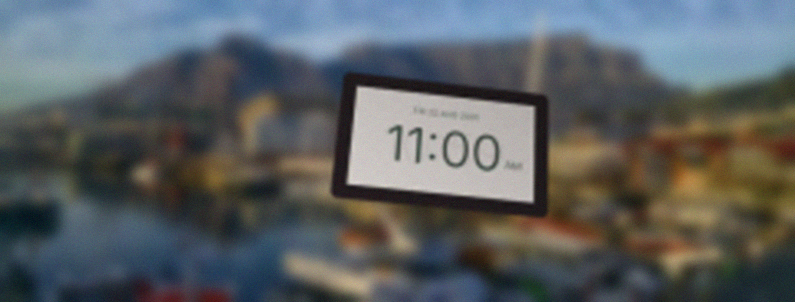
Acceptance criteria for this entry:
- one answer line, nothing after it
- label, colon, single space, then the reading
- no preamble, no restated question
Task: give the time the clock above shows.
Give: 11:00
